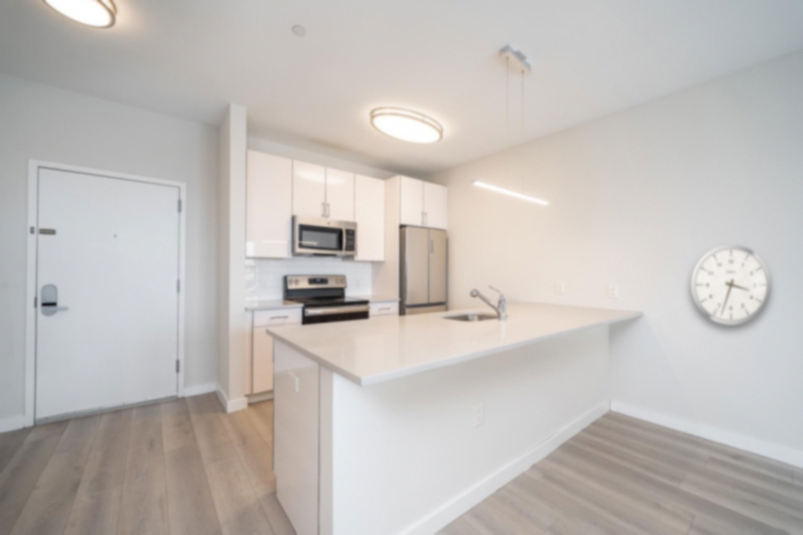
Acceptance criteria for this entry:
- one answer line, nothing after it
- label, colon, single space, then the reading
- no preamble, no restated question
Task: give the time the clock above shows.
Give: 3:33
